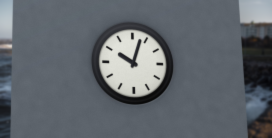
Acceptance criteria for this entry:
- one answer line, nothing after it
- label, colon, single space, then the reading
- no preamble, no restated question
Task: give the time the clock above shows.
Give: 10:03
